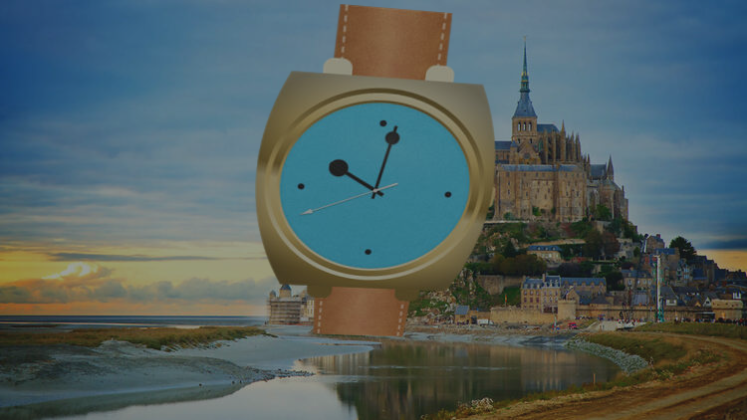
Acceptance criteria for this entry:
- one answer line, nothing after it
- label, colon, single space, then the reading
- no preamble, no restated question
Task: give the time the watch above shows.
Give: 10:01:41
